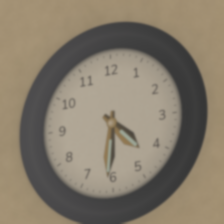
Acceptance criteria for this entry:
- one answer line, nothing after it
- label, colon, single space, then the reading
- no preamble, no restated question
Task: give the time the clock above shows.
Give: 4:31
